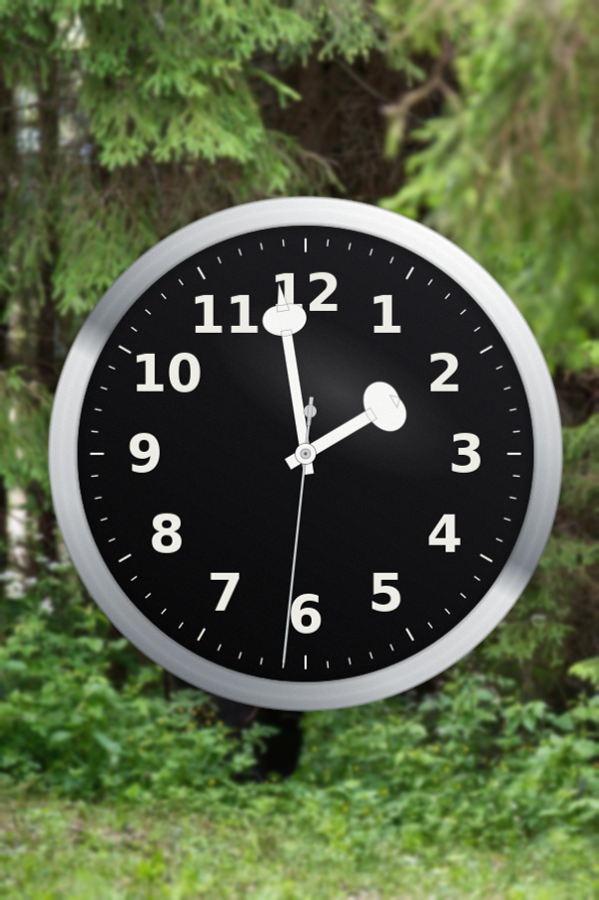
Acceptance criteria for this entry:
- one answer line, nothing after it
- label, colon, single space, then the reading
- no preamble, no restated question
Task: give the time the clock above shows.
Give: 1:58:31
